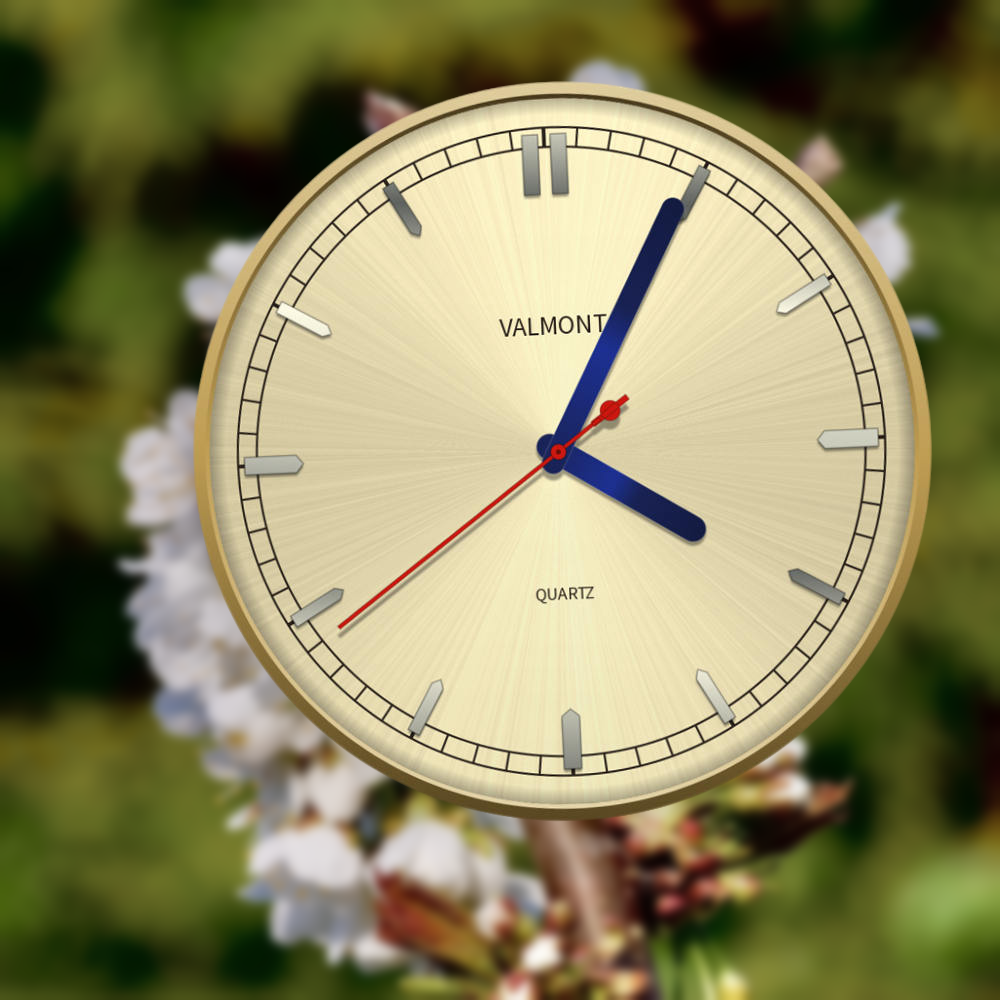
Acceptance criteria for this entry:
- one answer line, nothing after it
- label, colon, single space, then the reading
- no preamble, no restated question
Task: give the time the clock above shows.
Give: 4:04:39
